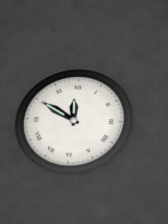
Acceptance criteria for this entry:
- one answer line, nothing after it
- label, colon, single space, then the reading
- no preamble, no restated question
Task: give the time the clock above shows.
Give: 11:50
